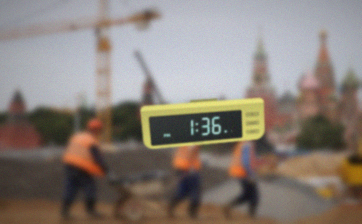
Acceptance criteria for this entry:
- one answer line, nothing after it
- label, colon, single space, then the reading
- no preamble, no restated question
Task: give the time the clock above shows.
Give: 1:36
